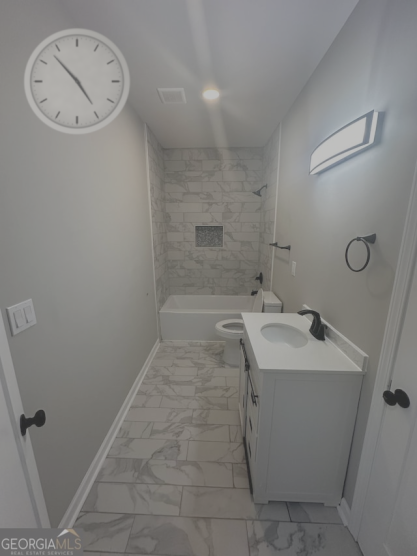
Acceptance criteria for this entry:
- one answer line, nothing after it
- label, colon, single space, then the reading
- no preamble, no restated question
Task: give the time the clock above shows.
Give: 4:53
